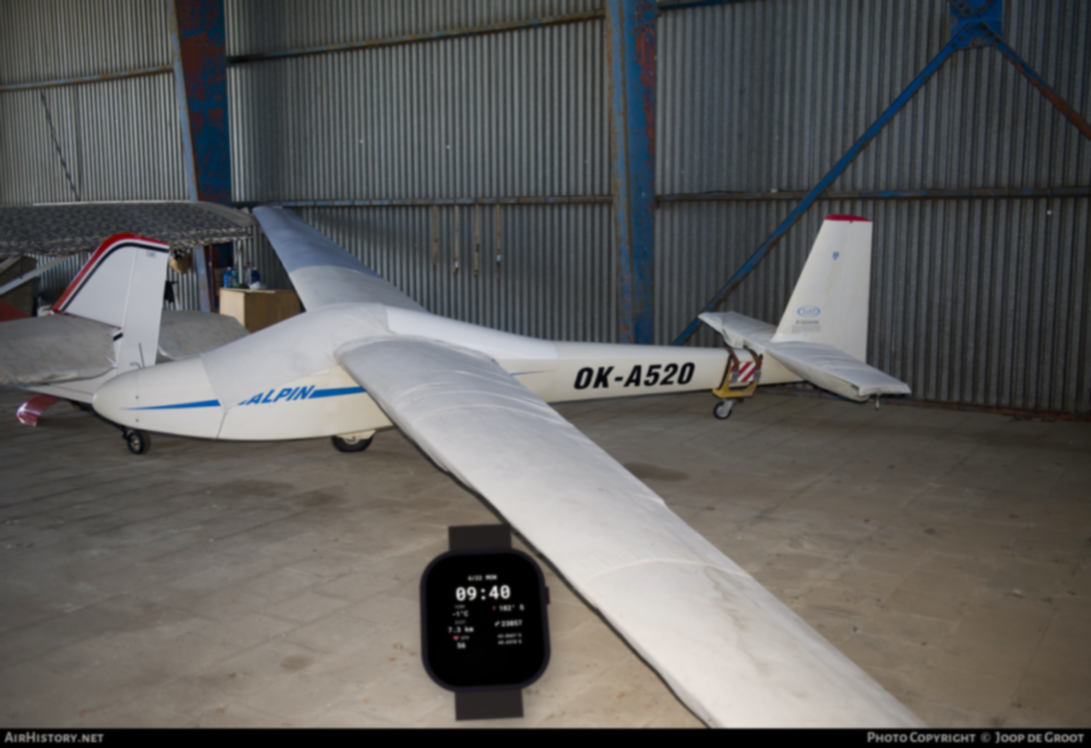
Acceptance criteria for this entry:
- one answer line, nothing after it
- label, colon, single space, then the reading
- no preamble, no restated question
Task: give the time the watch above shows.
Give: 9:40
